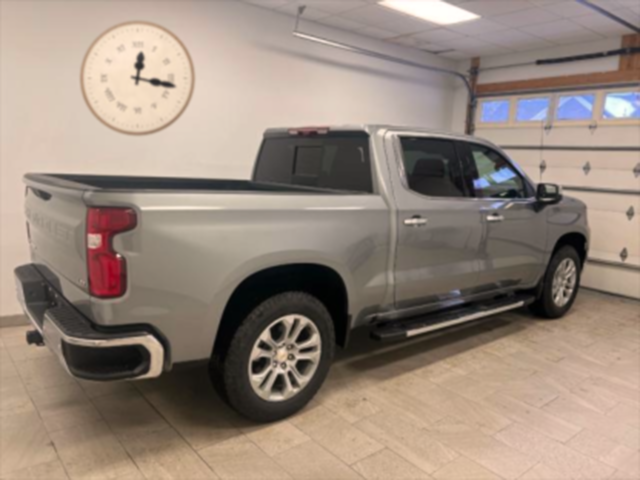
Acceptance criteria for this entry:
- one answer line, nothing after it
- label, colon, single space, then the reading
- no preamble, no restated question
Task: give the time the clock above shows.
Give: 12:17
